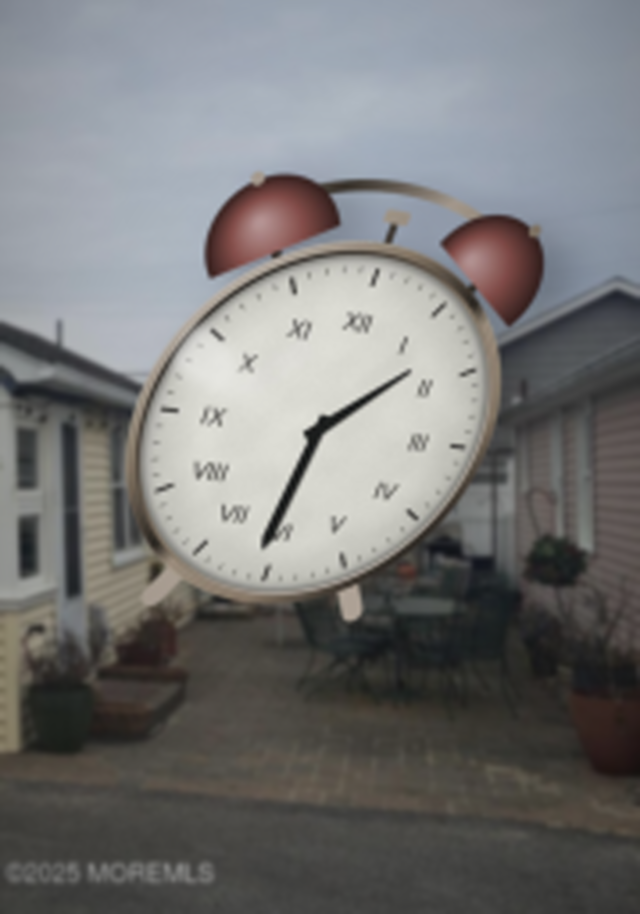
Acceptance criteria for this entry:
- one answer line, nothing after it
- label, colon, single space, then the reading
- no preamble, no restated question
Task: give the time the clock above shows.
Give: 1:31
